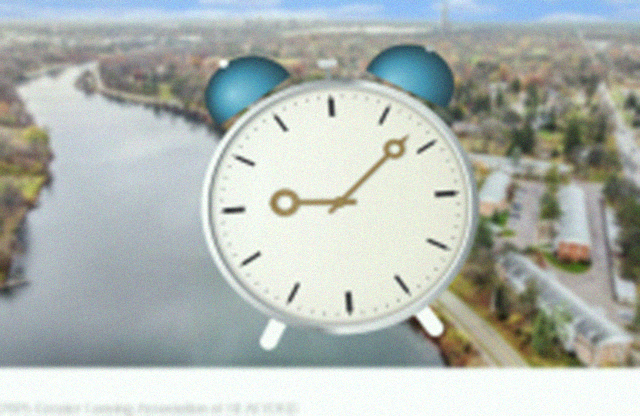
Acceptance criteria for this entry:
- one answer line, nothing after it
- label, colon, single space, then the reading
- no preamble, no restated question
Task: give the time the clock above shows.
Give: 9:08
